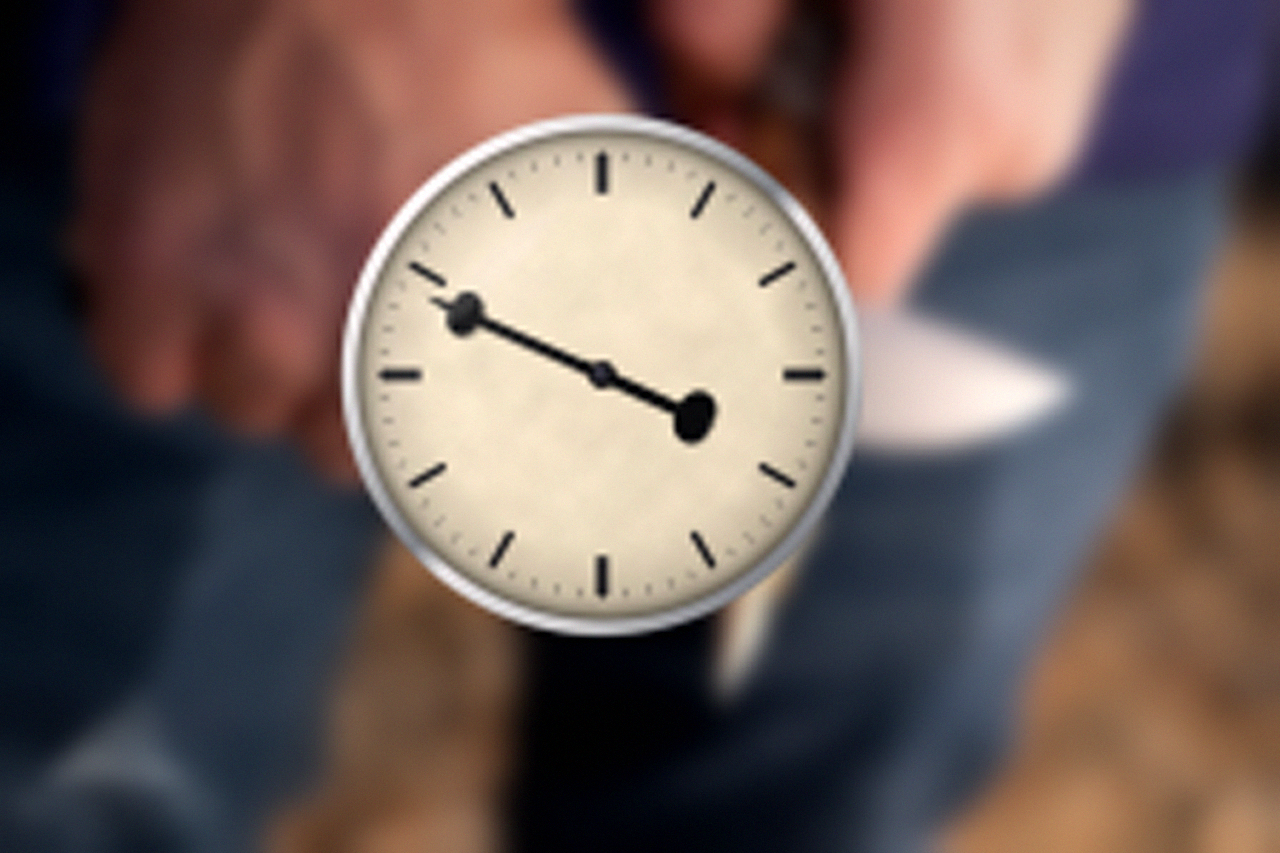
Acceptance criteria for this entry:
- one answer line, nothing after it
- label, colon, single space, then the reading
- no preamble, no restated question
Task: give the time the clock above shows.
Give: 3:49
